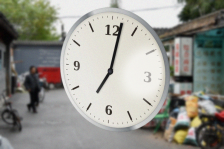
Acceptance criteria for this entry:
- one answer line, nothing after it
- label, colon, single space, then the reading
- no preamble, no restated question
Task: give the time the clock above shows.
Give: 7:02
